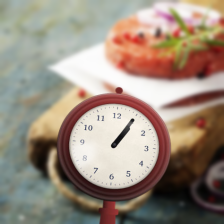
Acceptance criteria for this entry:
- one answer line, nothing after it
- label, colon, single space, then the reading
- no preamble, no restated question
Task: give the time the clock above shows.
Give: 1:05
